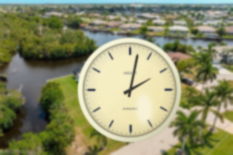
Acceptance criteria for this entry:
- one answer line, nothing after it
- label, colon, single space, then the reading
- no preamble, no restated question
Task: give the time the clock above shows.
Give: 2:02
